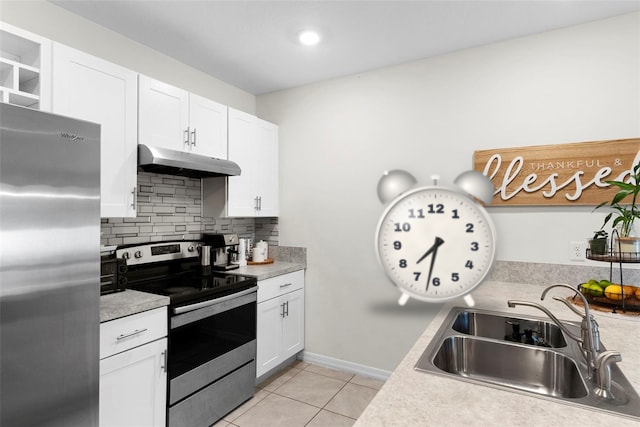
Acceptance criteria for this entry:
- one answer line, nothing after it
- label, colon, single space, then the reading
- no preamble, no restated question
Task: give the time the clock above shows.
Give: 7:32
